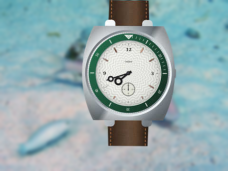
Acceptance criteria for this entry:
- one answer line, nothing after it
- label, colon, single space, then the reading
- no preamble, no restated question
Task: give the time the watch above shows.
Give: 7:42
